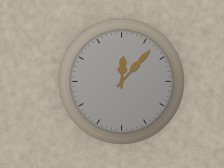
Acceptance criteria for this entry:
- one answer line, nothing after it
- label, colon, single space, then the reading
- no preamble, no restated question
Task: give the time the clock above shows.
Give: 12:07
